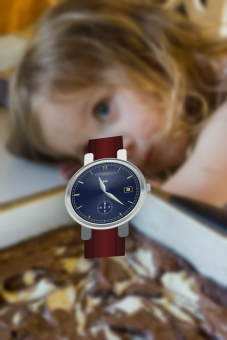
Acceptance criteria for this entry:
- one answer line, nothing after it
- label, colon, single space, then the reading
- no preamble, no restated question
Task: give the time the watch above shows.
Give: 11:22
